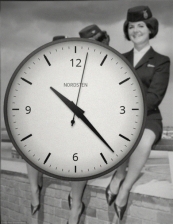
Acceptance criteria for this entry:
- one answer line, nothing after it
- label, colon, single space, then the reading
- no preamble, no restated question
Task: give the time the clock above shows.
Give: 10:23:02
